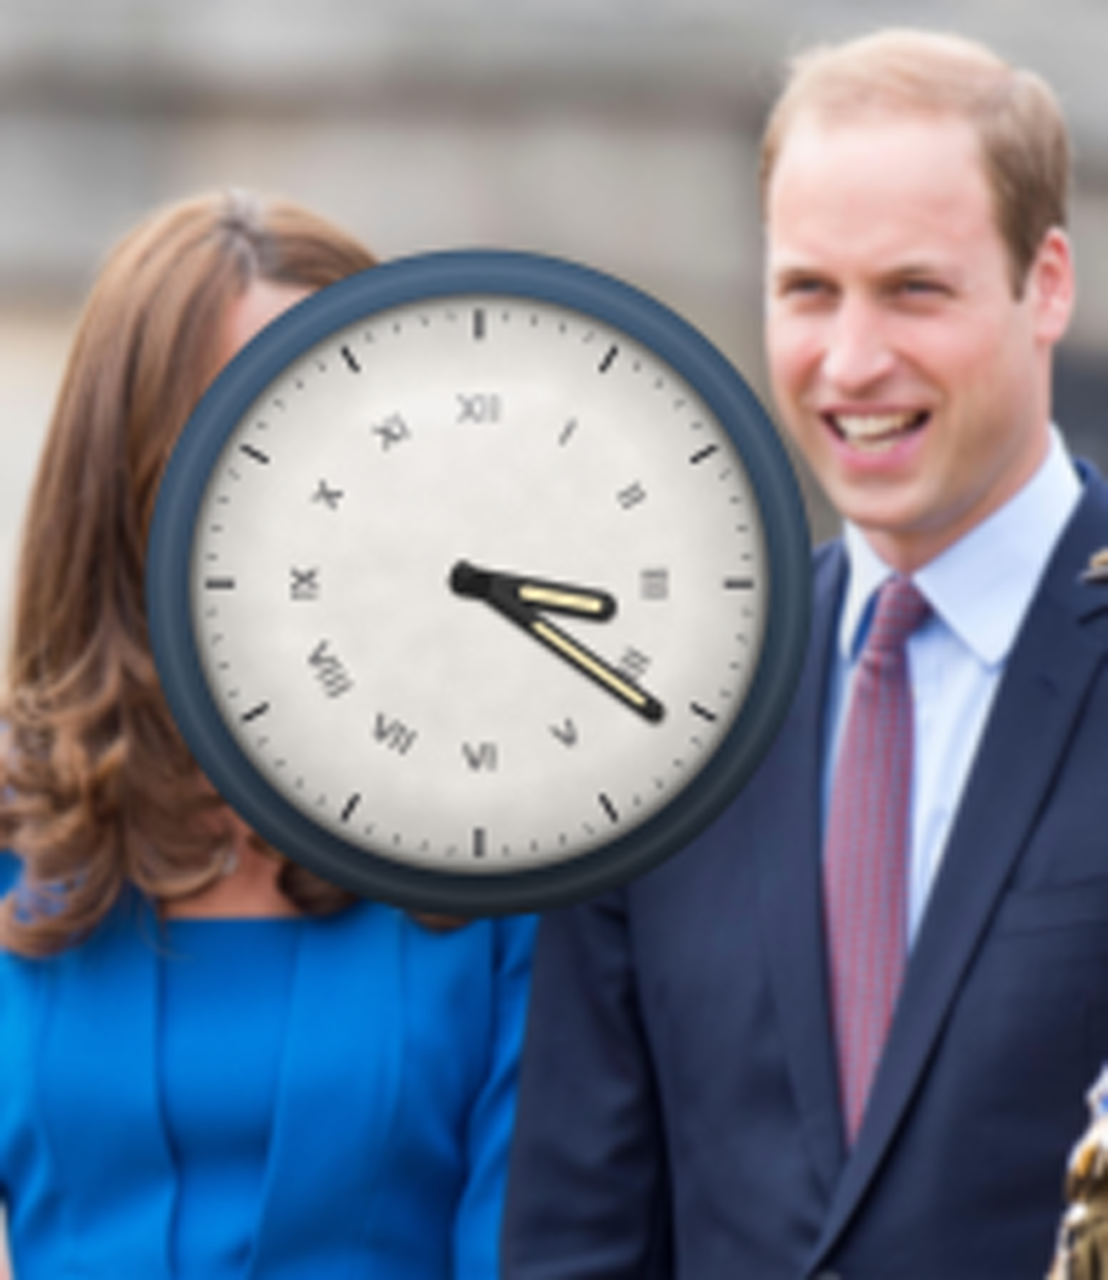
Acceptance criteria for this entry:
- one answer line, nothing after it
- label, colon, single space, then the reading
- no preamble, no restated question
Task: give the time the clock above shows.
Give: 3:21
